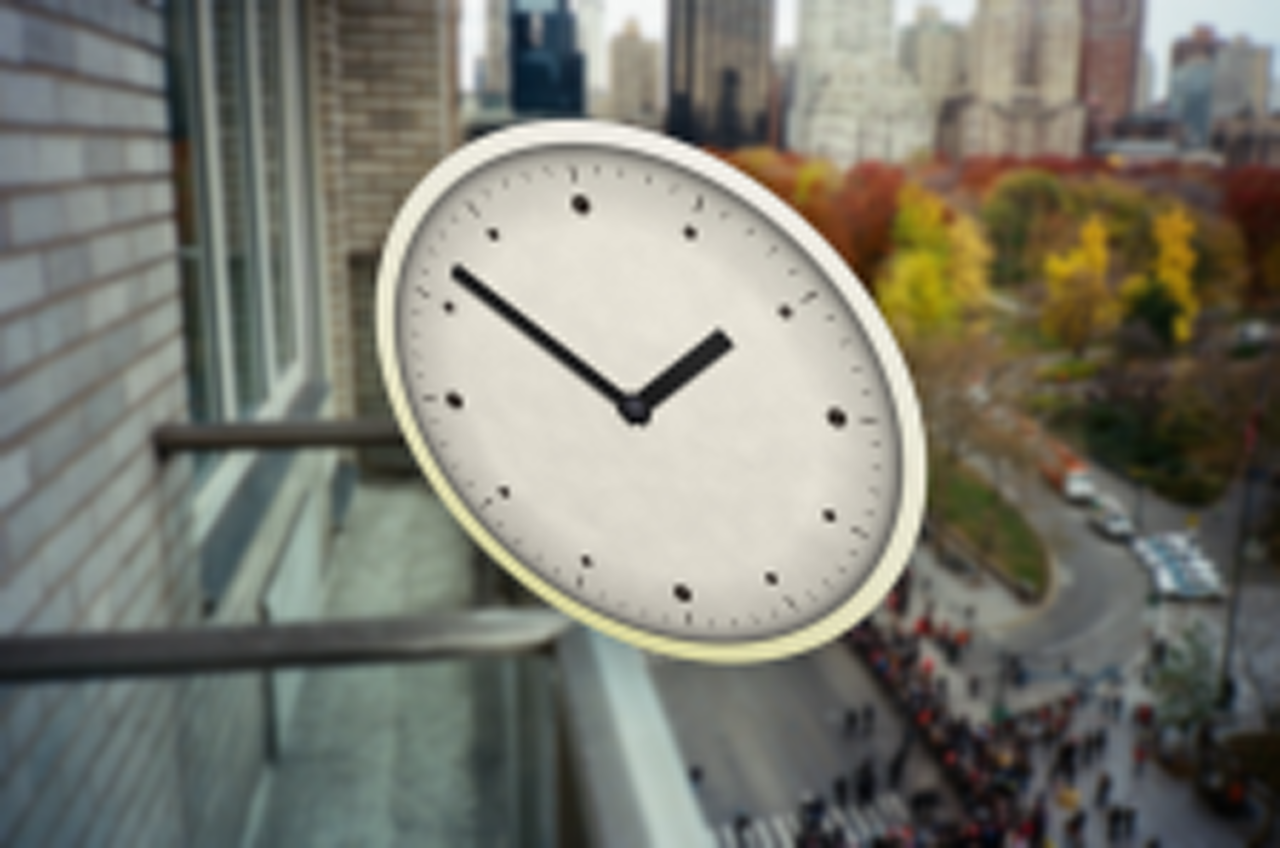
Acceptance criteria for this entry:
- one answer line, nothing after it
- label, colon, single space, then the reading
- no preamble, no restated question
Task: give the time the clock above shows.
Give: 1:52
